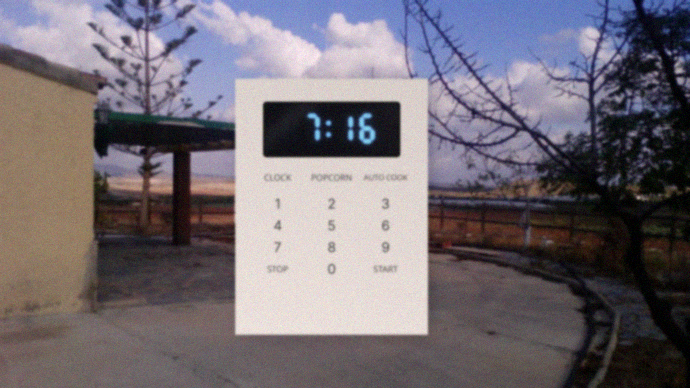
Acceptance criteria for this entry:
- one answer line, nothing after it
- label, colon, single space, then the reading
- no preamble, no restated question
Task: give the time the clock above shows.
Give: 7:16
